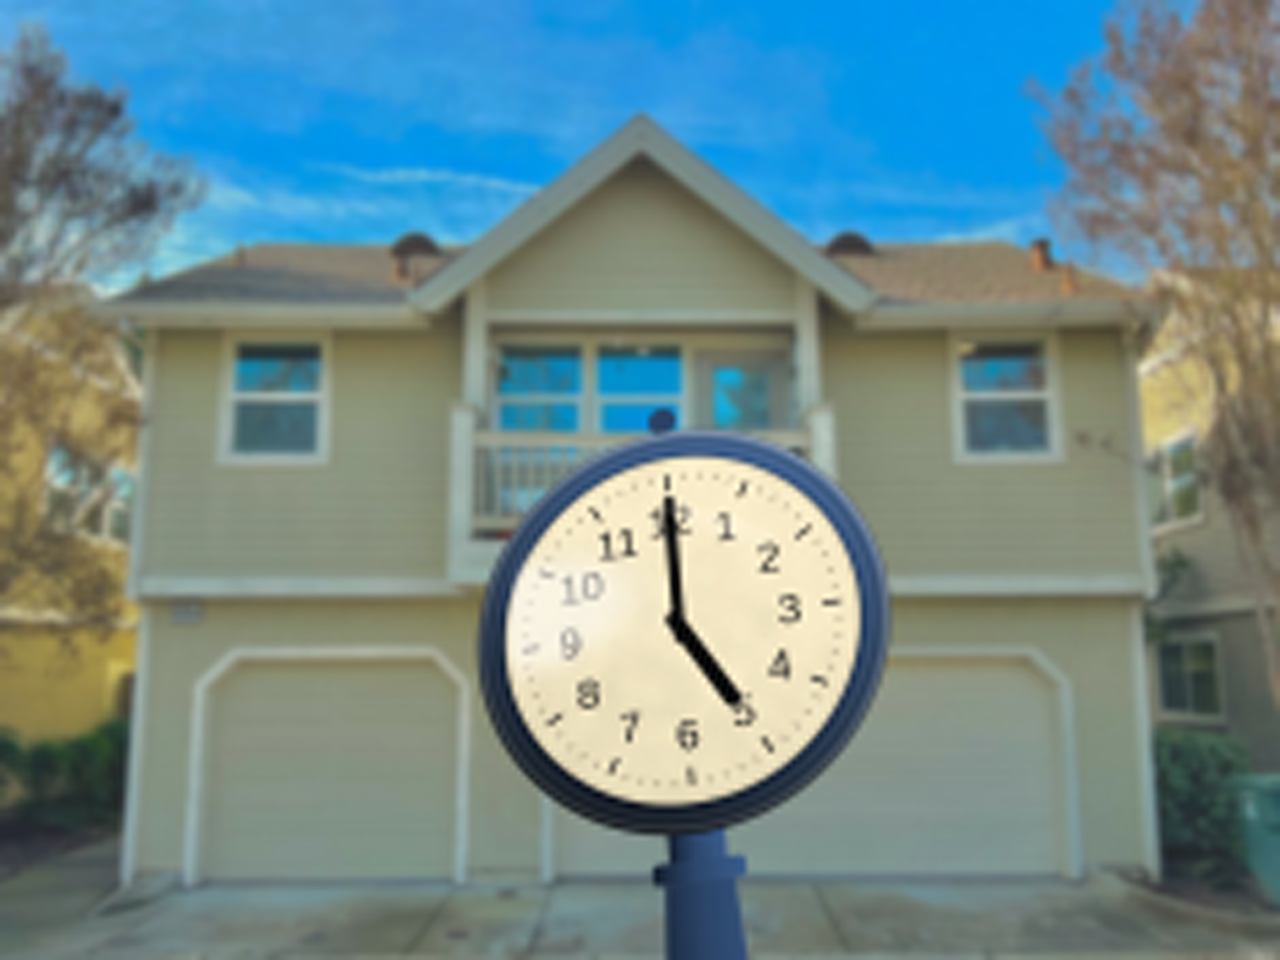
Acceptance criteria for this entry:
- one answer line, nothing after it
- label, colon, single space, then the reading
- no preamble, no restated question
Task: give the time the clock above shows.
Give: 5:00
